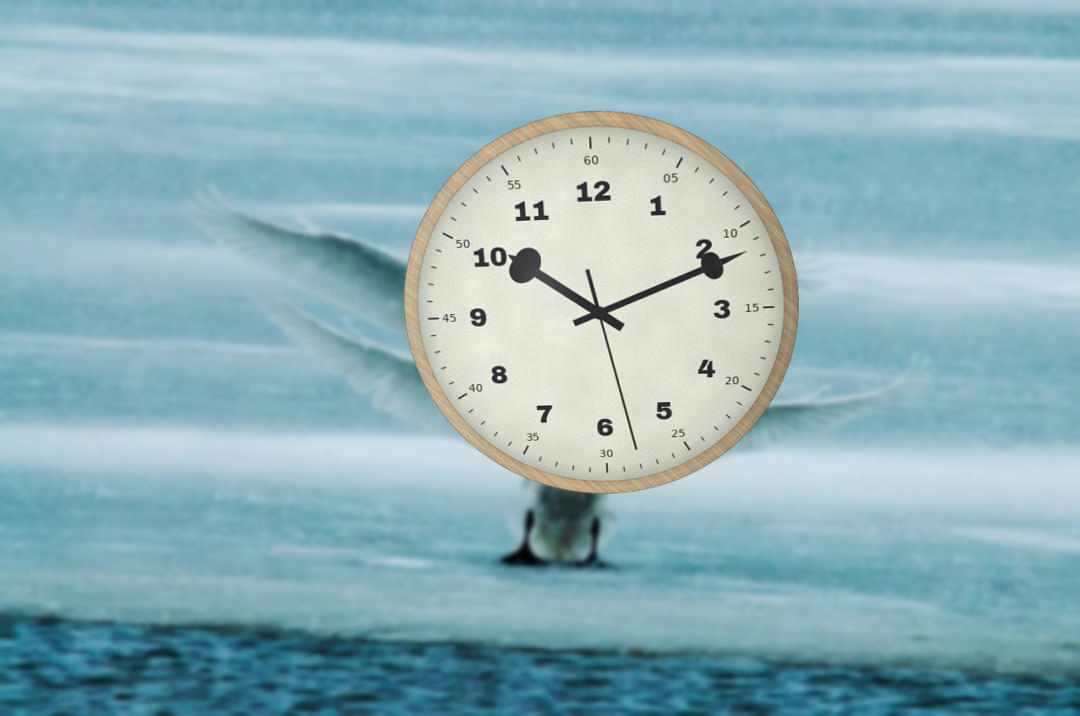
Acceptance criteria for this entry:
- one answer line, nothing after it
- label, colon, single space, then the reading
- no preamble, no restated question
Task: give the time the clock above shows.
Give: 10:11:28
